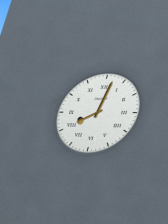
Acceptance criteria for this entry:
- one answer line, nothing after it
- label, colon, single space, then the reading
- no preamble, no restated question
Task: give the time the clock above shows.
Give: 8:02
